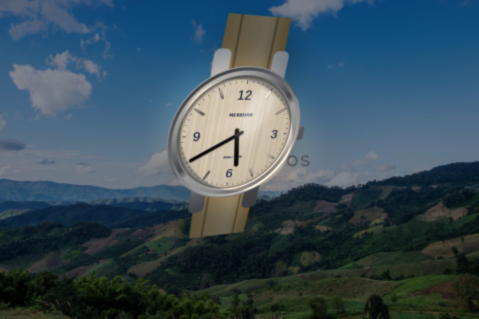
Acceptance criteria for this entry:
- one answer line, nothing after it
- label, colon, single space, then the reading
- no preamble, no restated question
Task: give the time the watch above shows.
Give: 5:40
